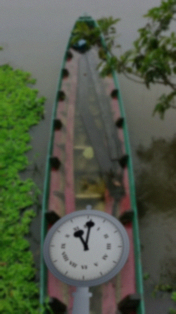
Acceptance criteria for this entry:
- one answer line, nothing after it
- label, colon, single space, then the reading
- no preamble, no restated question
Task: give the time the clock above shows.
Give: 11:01
